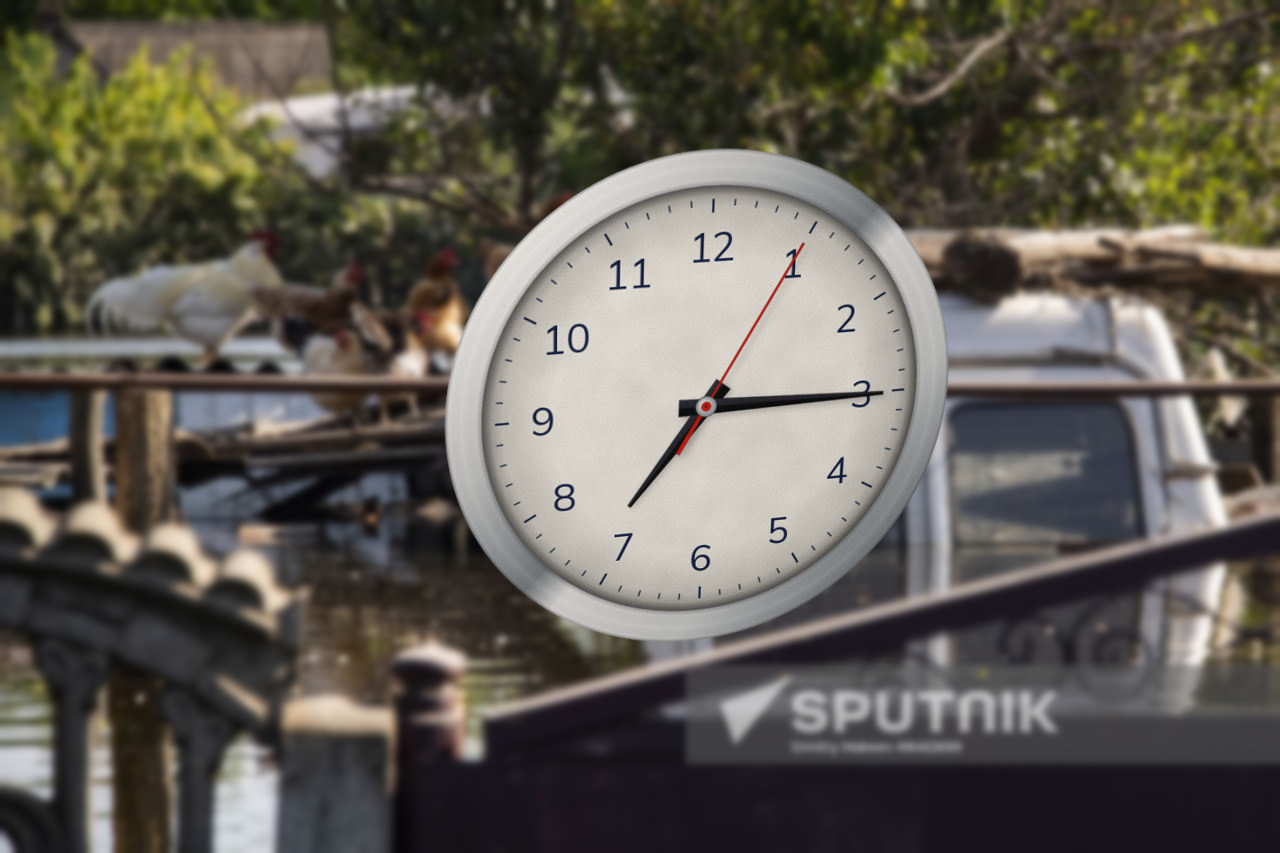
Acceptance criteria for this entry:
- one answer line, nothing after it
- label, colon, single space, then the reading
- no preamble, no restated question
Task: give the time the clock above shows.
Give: 7:15:05
